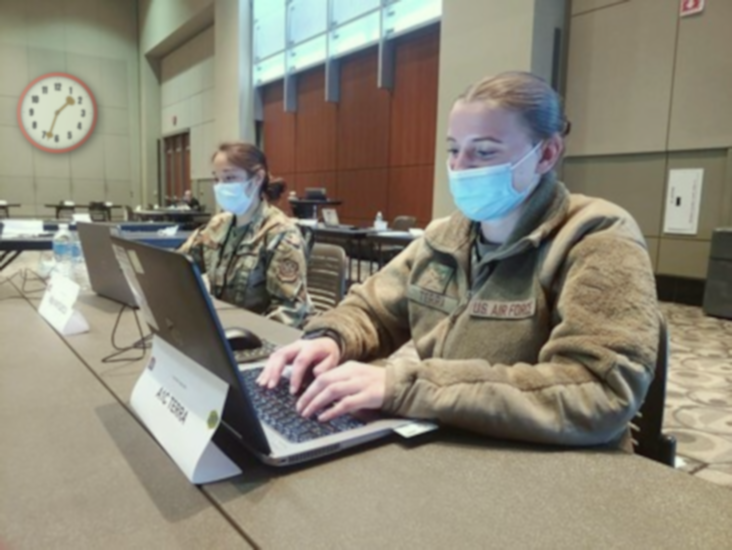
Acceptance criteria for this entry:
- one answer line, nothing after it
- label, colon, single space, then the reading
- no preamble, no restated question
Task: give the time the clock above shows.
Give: 1:33
